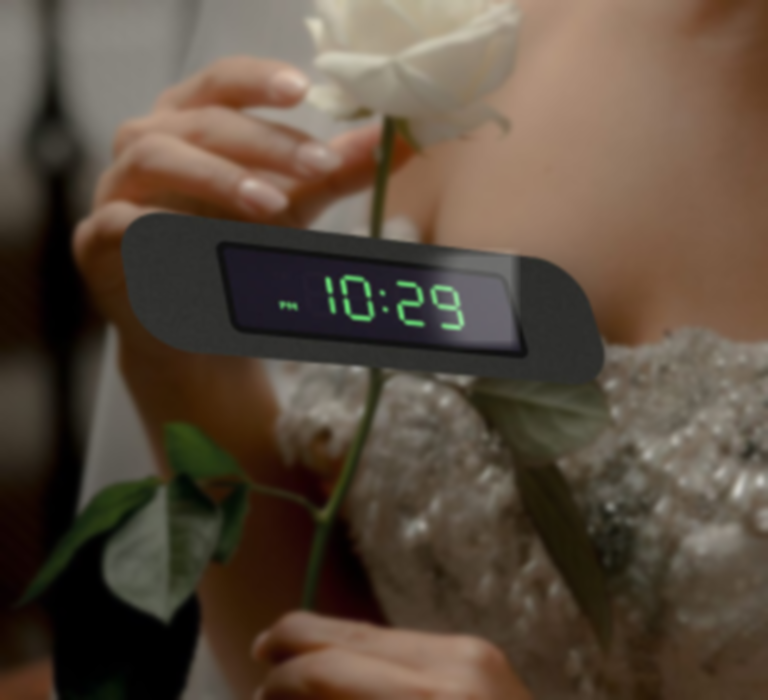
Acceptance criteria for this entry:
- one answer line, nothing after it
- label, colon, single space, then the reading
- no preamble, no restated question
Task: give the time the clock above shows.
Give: 10:29
